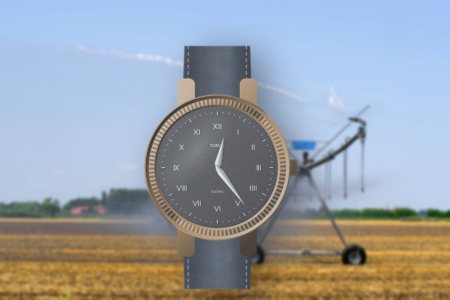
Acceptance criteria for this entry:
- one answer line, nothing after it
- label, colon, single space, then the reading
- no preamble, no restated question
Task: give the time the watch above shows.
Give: 12:24
